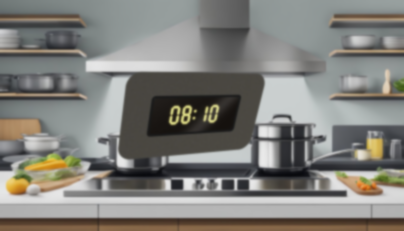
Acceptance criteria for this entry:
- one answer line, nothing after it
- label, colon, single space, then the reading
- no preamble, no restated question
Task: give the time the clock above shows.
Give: 8:10
